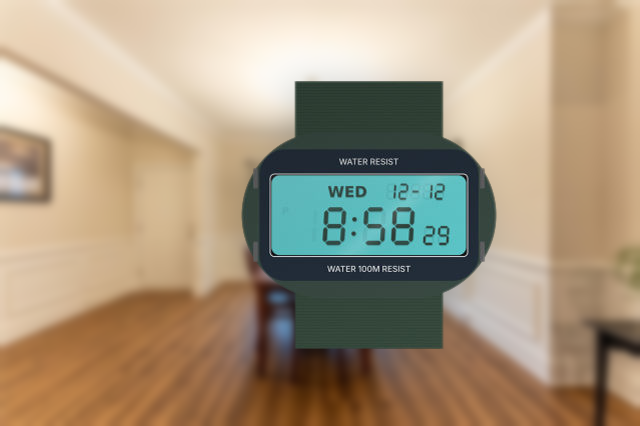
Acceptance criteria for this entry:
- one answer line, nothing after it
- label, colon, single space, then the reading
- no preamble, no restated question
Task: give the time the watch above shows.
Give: 8:58:29
